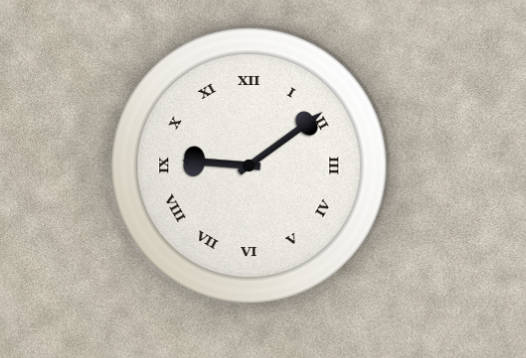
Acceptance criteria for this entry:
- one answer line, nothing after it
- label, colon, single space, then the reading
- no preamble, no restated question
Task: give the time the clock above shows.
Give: 9:09
